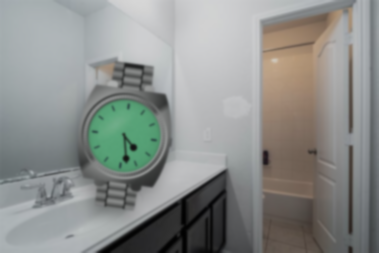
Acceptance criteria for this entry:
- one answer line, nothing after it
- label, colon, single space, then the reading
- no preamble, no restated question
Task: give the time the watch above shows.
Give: 4:28
